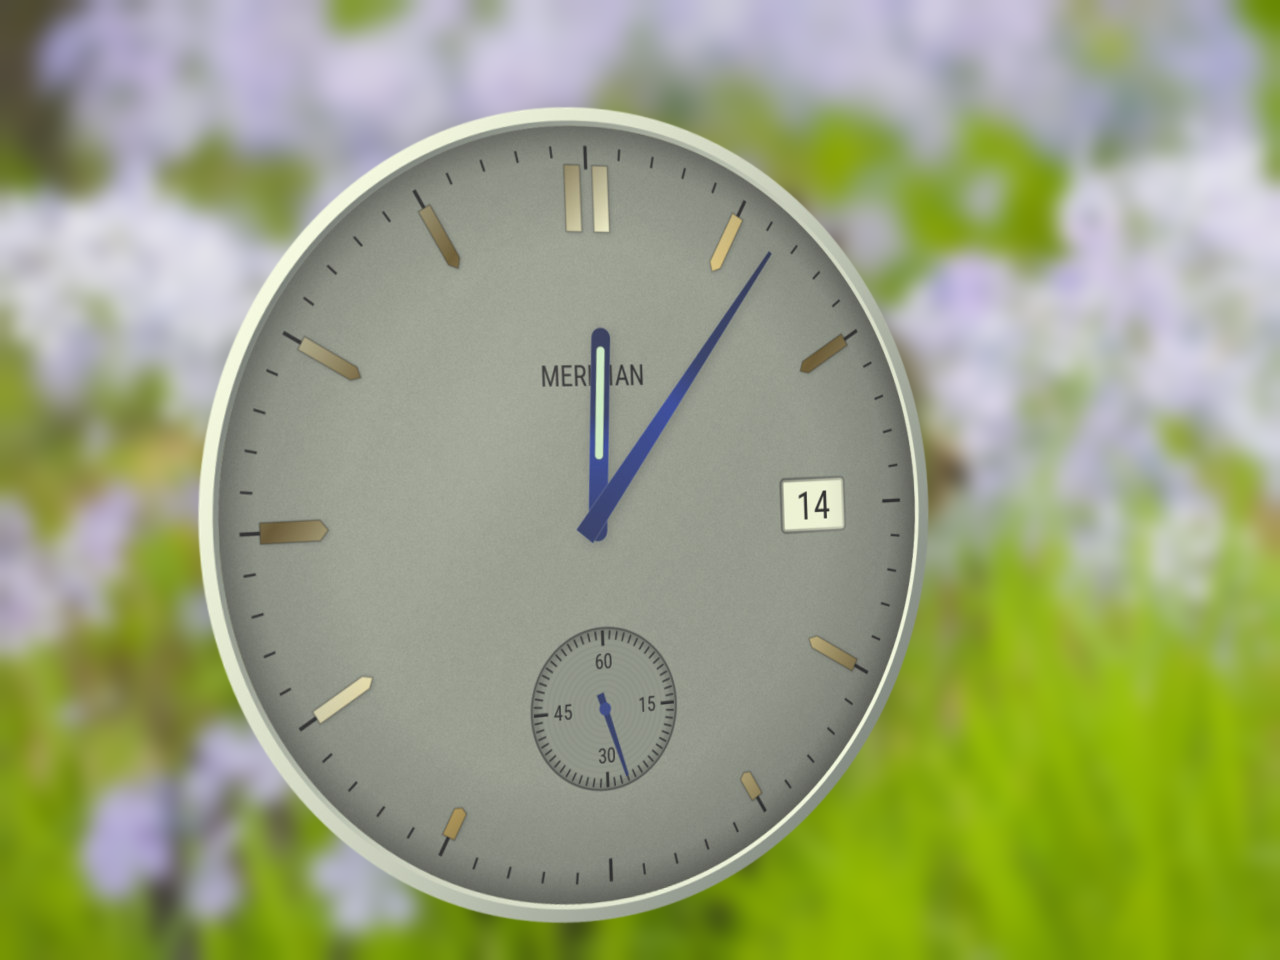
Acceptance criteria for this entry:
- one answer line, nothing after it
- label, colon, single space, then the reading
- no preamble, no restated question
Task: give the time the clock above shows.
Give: 12:06:27
